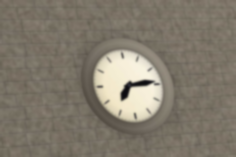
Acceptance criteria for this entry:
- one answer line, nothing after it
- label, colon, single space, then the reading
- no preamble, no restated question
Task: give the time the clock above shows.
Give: 7:14
